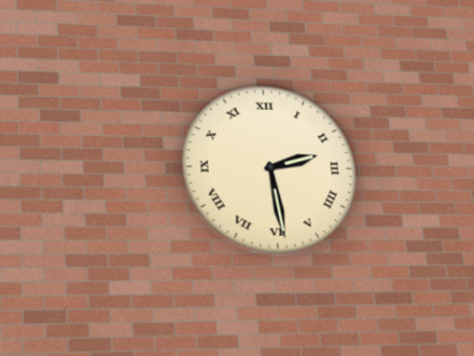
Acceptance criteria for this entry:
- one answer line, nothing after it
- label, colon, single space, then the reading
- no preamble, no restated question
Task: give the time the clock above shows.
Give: 2:29
